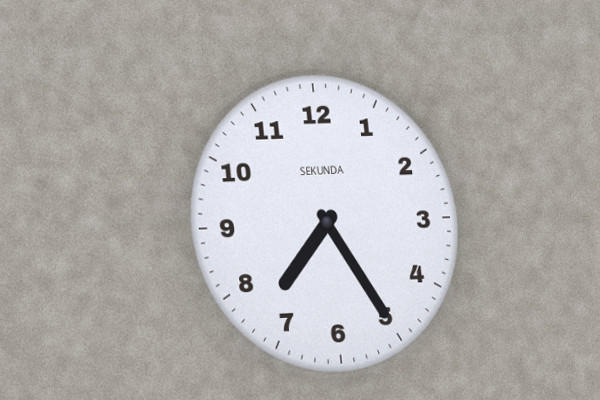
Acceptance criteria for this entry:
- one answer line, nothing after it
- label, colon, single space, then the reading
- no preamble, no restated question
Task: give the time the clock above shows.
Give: 7:25
